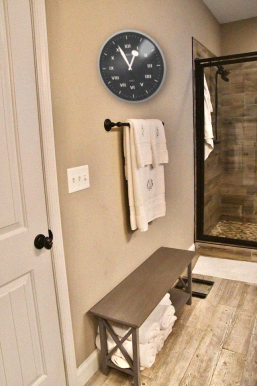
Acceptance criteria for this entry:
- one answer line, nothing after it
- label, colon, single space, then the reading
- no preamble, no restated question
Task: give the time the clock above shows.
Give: 12:56
